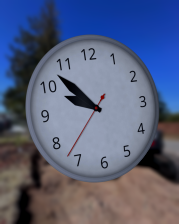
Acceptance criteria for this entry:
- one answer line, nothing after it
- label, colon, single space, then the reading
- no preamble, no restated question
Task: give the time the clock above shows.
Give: 9:52:37
